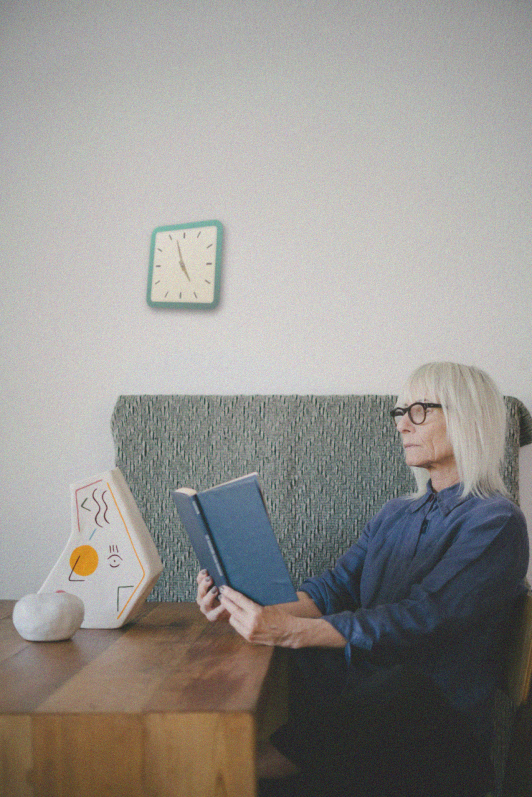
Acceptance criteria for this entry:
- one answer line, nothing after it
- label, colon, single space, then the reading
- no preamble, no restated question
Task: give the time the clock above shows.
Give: 4:57
